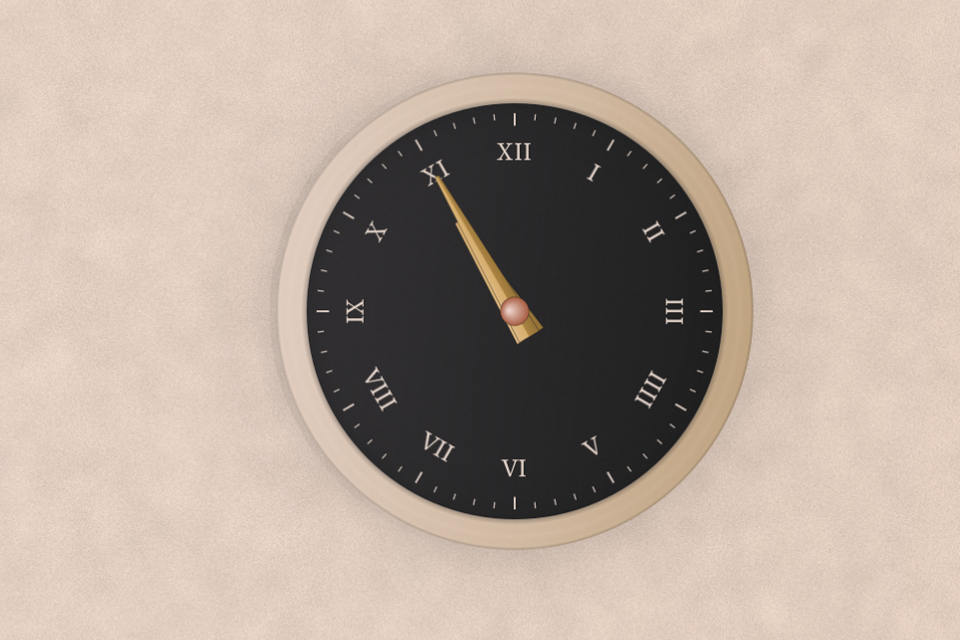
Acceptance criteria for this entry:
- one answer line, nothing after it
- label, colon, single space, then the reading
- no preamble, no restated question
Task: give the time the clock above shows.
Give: 10:55
